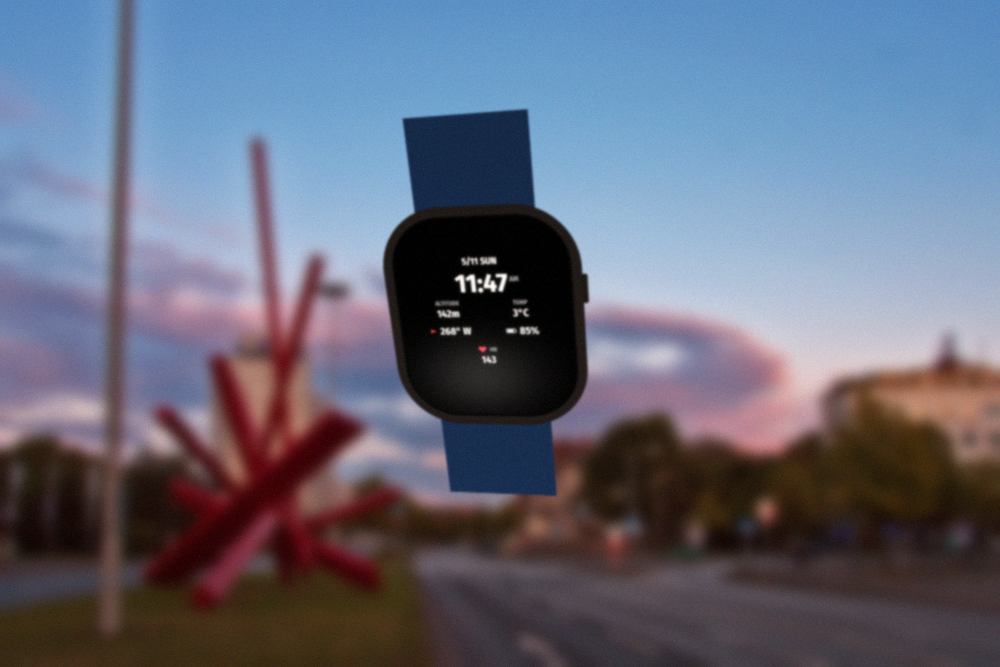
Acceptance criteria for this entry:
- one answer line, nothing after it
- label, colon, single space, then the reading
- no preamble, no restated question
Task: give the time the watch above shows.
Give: 11:47
